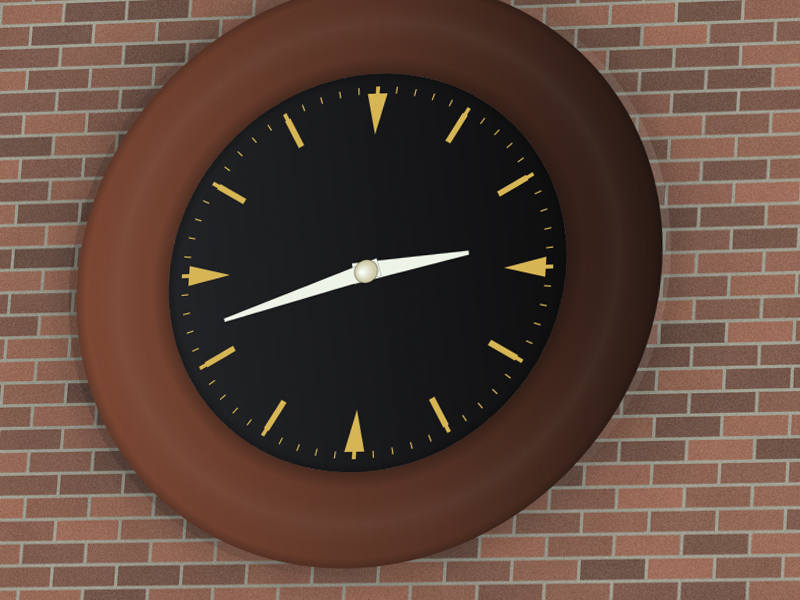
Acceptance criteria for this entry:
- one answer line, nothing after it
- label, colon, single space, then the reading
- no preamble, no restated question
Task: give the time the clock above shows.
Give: 2:42
